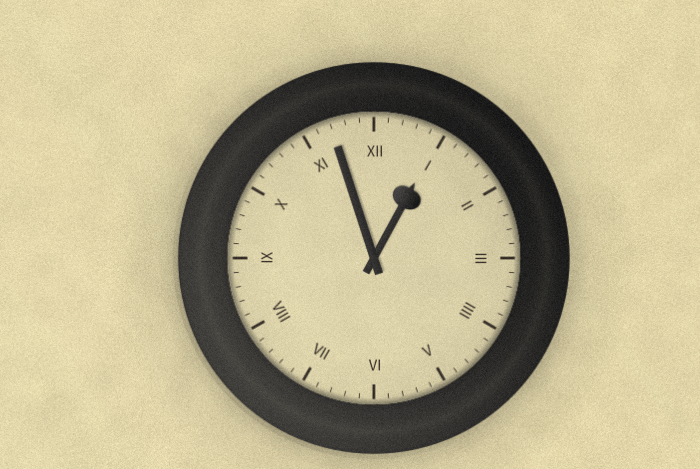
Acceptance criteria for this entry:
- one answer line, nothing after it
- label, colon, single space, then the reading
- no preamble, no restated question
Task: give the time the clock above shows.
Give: 12:57
